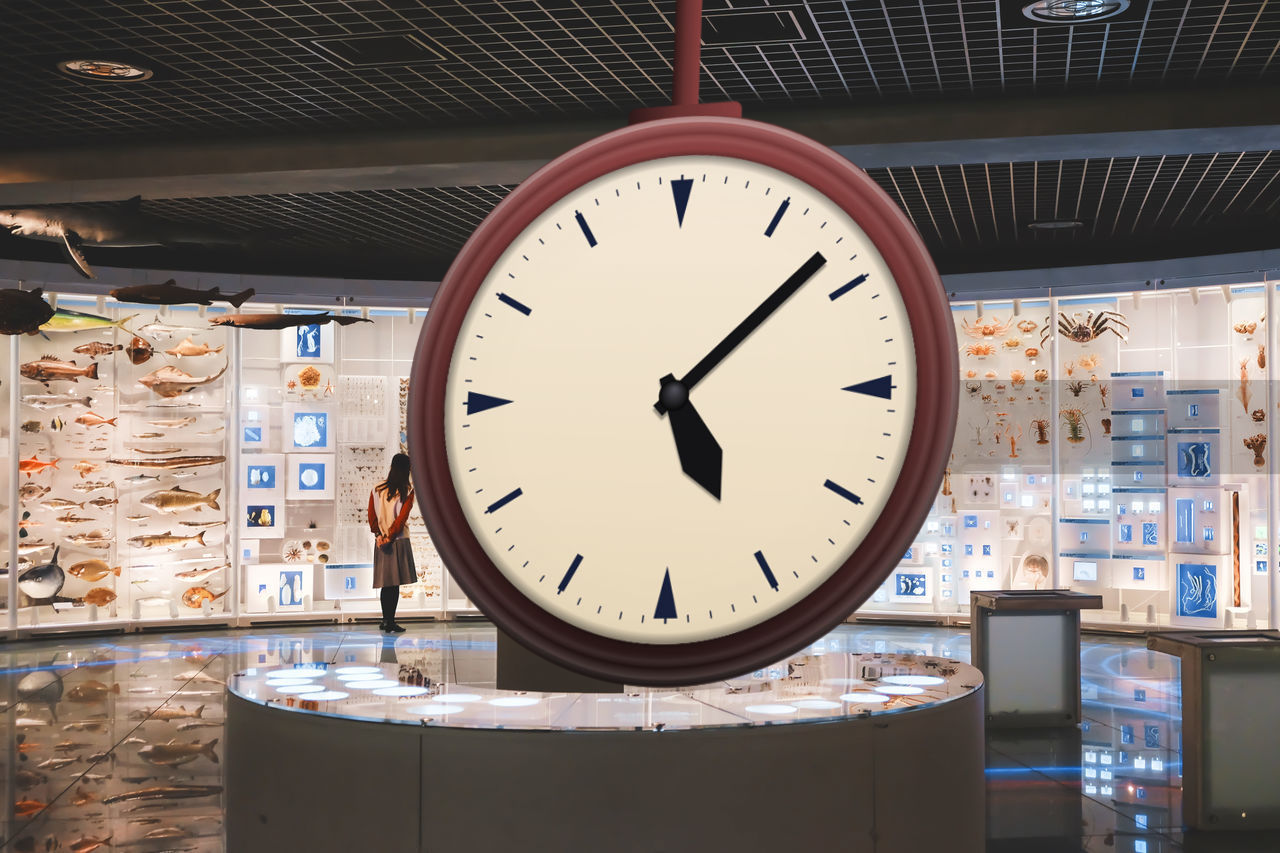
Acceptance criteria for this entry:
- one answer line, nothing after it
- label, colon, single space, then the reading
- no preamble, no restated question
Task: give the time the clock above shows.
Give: 5:08
